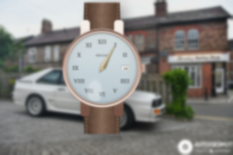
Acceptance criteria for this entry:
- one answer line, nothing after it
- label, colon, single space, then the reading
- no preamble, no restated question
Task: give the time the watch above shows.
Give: 1:05
